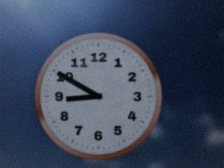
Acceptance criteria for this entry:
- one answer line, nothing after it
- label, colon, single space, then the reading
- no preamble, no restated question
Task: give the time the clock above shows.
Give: 8:50
